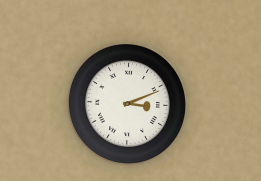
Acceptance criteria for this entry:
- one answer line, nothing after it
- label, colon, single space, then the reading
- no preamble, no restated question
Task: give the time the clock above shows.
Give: 3:11
